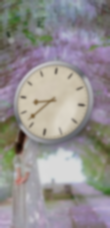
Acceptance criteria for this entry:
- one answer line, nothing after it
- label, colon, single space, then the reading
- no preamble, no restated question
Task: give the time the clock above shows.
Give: 8:37
